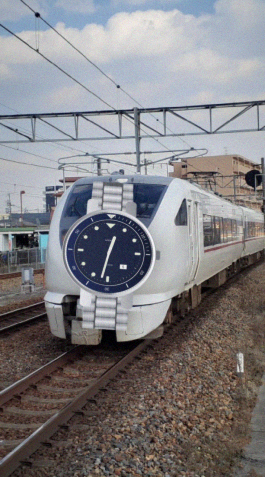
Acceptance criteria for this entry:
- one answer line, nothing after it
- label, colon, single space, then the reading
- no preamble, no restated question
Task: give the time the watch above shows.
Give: 12:32
